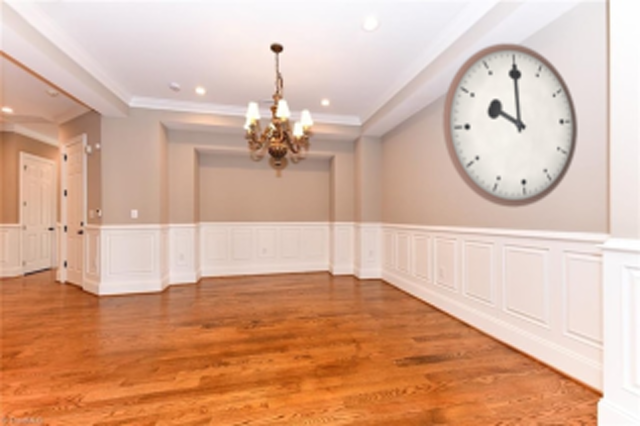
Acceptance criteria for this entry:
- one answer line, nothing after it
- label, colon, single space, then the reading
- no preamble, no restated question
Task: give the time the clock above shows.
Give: 10:00
